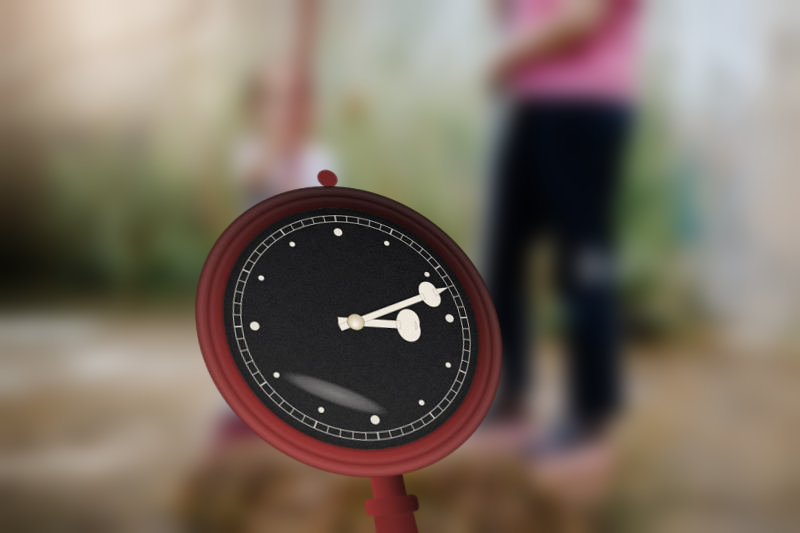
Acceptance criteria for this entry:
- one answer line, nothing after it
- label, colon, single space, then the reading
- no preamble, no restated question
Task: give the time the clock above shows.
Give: 3:12
